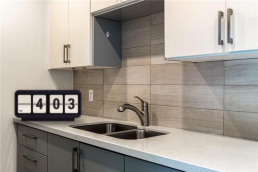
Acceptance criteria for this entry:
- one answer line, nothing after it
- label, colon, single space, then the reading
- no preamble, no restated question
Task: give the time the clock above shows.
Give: 4:03
